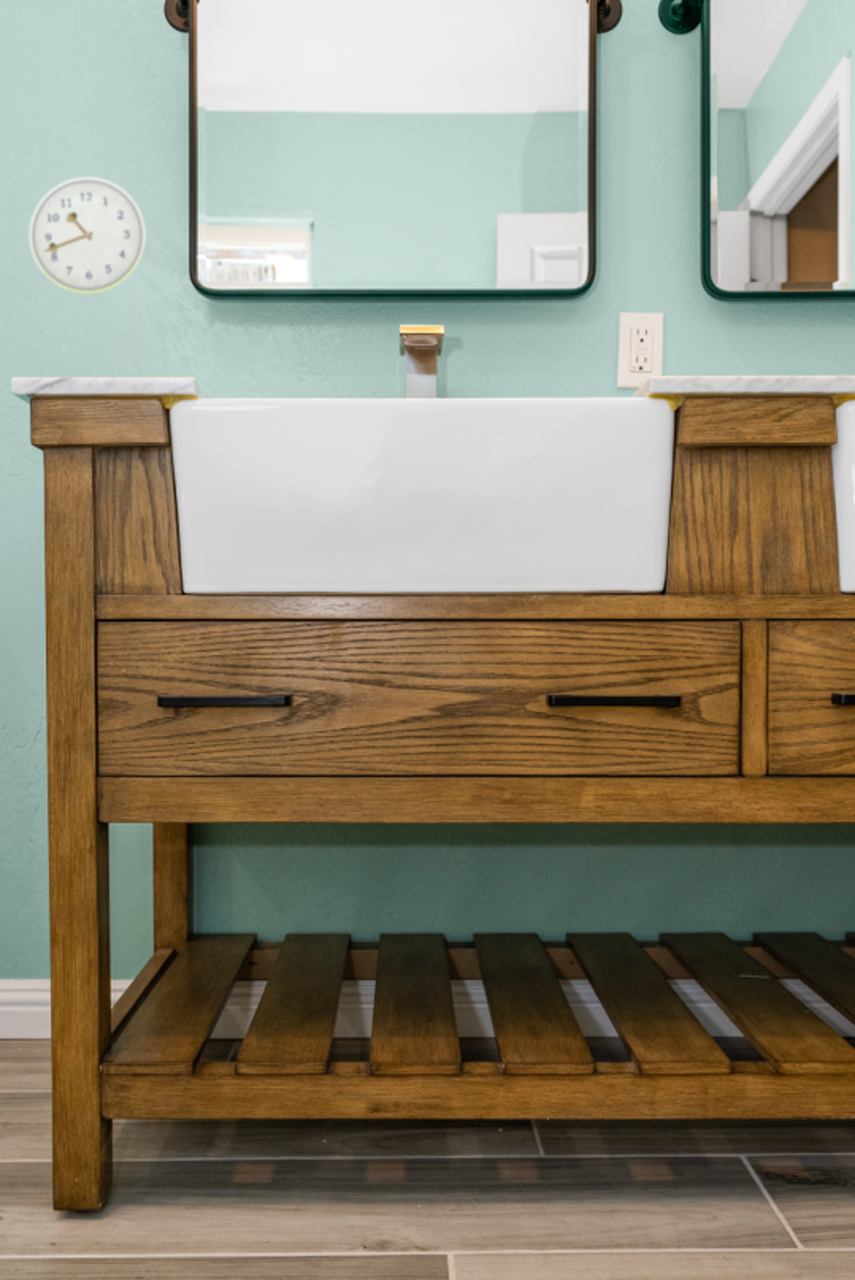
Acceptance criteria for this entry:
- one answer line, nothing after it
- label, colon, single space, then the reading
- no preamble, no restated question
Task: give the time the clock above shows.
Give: 10:42
